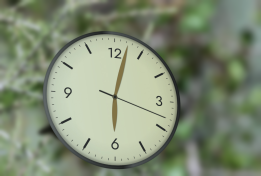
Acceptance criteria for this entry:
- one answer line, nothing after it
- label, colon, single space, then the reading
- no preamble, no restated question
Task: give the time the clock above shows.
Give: 6:02:18
